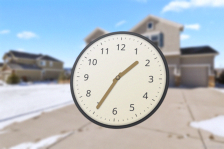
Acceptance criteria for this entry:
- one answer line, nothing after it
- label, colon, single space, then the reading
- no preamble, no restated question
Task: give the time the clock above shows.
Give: 1:35
